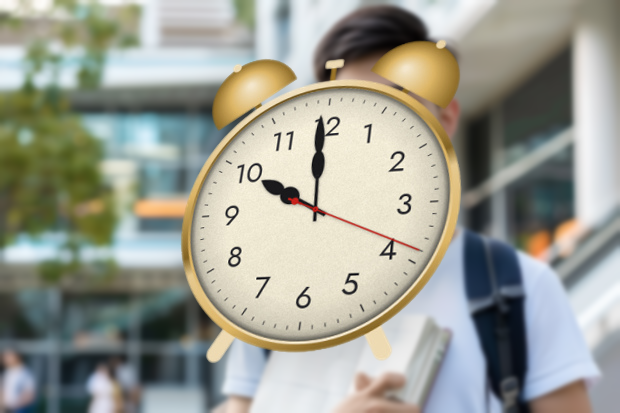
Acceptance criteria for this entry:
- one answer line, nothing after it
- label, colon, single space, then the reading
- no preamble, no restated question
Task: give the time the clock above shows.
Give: 9:59:19
